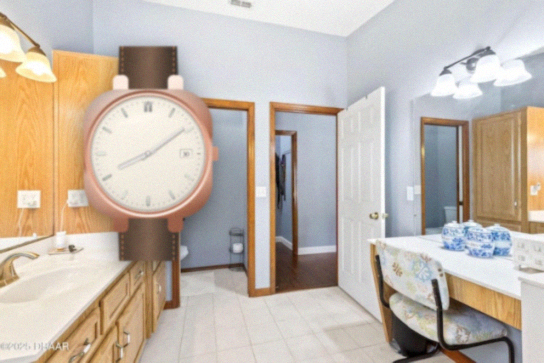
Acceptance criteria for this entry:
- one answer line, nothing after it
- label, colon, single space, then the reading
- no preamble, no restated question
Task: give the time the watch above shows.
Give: 8:09
